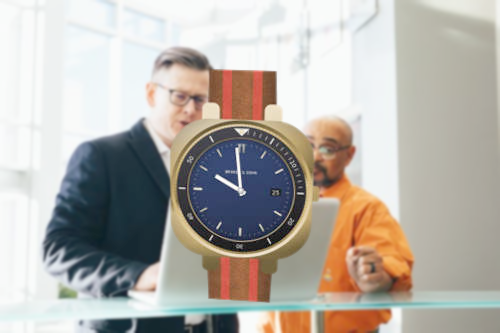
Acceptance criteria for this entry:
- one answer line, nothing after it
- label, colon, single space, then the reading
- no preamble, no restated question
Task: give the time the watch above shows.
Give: 9:59
